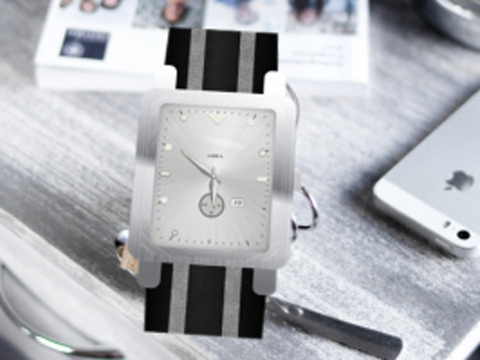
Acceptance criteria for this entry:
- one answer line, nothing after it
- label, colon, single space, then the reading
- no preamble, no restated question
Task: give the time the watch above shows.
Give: 5:51
